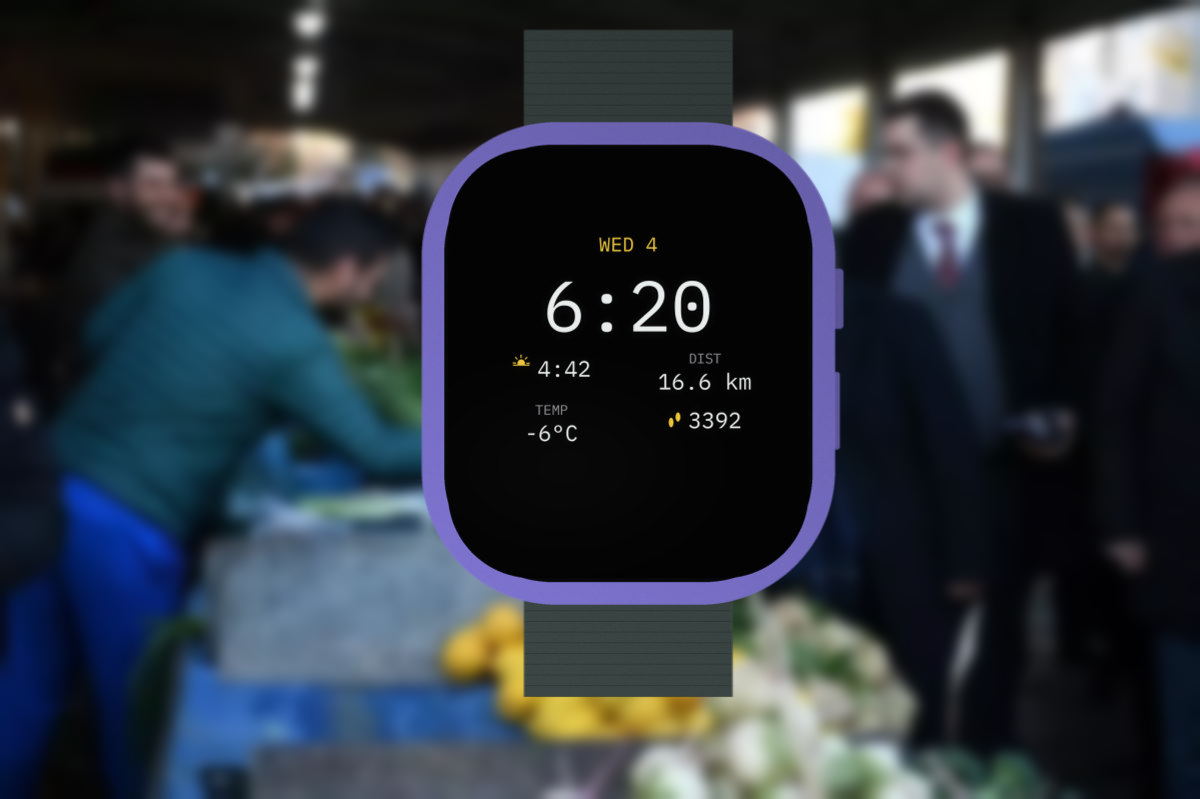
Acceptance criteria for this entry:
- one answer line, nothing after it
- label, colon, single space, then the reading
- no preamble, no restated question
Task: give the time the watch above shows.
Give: 6:20
